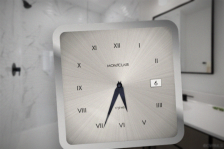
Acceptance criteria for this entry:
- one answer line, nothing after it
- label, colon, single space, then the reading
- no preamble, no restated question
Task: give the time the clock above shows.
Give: 5:34
